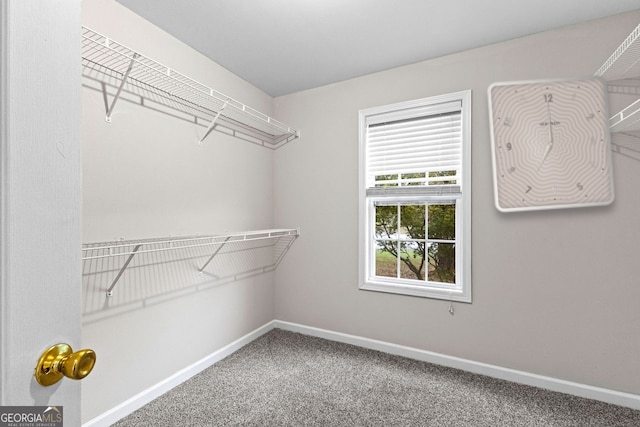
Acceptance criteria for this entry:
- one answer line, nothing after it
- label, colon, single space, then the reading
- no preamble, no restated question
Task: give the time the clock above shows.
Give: 7:00
